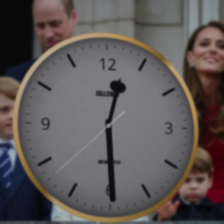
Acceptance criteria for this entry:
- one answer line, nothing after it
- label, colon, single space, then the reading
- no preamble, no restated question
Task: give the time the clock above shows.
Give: 12:29:38
